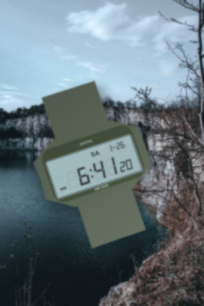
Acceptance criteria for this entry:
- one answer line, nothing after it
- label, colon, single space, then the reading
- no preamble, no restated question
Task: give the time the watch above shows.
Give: 6:41:20
